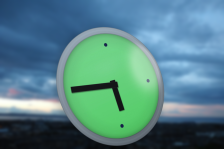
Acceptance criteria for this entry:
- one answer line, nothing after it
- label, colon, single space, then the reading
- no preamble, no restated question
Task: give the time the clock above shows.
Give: 5:45
